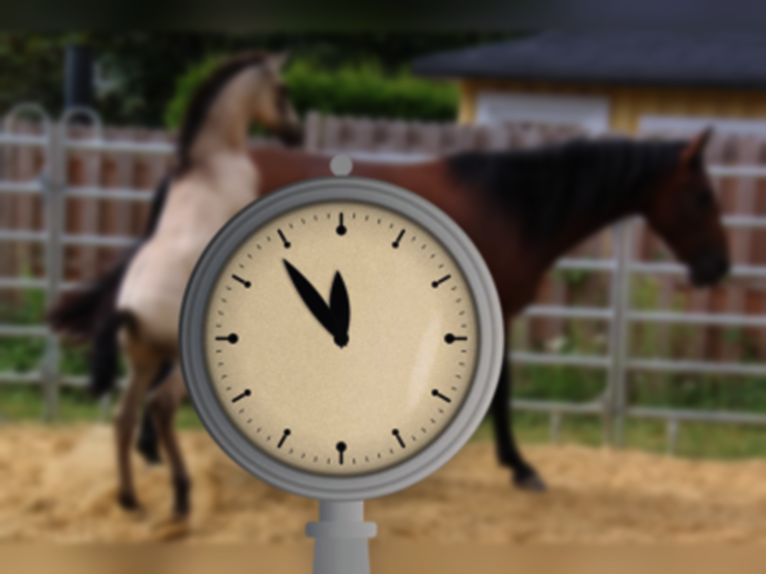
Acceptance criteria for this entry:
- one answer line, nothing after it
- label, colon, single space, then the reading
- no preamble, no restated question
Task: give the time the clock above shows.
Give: 11:54
